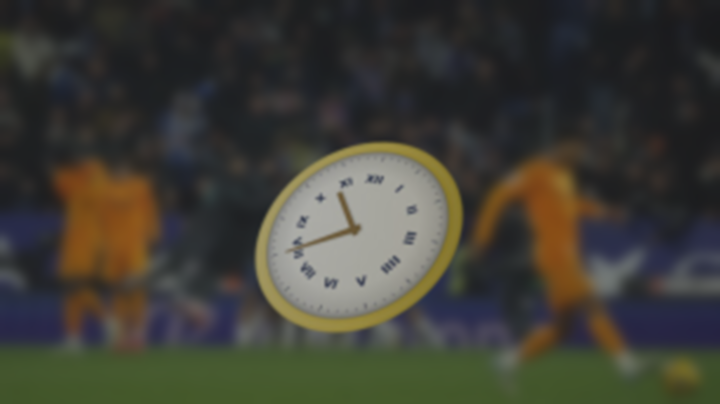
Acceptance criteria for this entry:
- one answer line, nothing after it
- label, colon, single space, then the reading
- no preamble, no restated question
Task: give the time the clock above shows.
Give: 10:40
